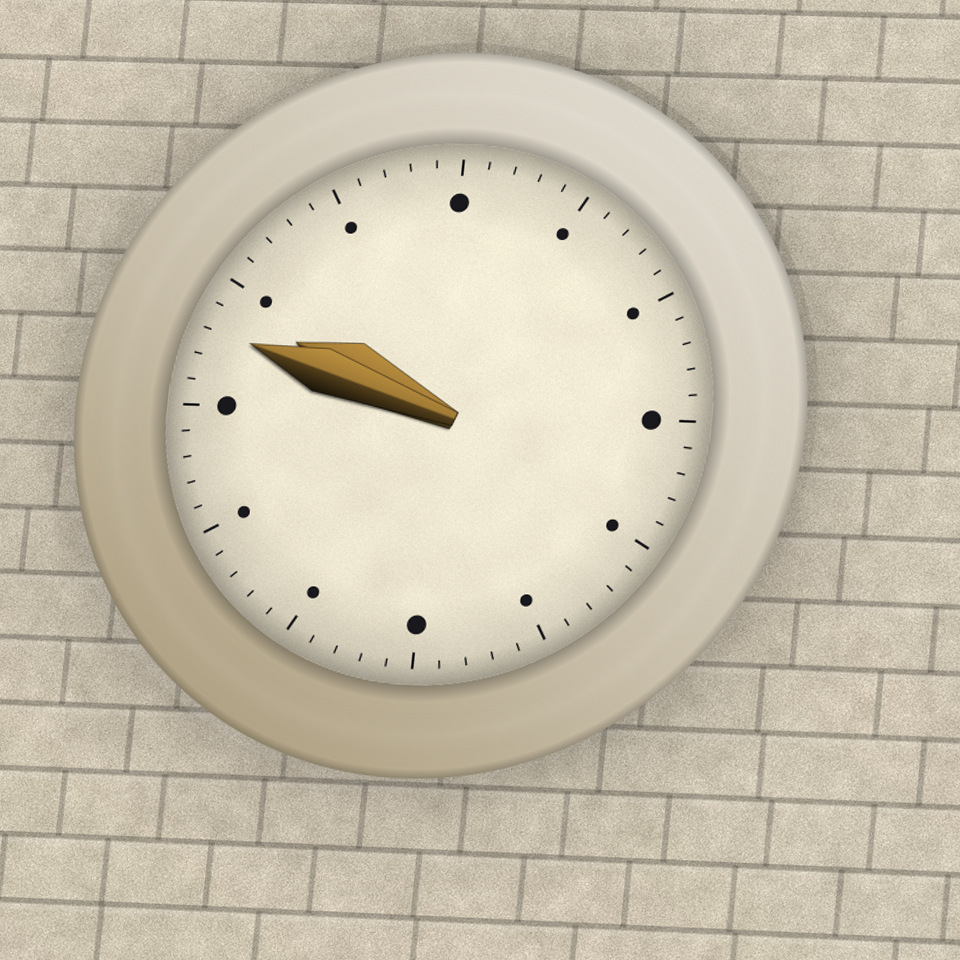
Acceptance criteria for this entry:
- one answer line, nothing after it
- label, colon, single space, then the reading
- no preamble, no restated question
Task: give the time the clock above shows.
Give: 9:48
